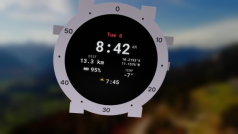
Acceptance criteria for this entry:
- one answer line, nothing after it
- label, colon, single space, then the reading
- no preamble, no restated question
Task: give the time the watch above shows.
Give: 8:42
